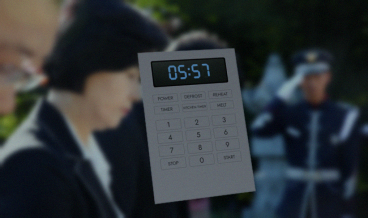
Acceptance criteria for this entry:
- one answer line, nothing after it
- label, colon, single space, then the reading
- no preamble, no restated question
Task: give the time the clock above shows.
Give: 5:57
